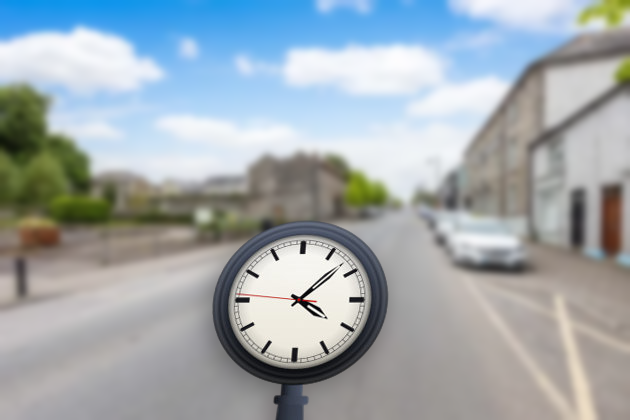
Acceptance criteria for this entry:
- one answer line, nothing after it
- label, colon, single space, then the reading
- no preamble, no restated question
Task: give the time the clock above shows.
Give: 4:07:46
